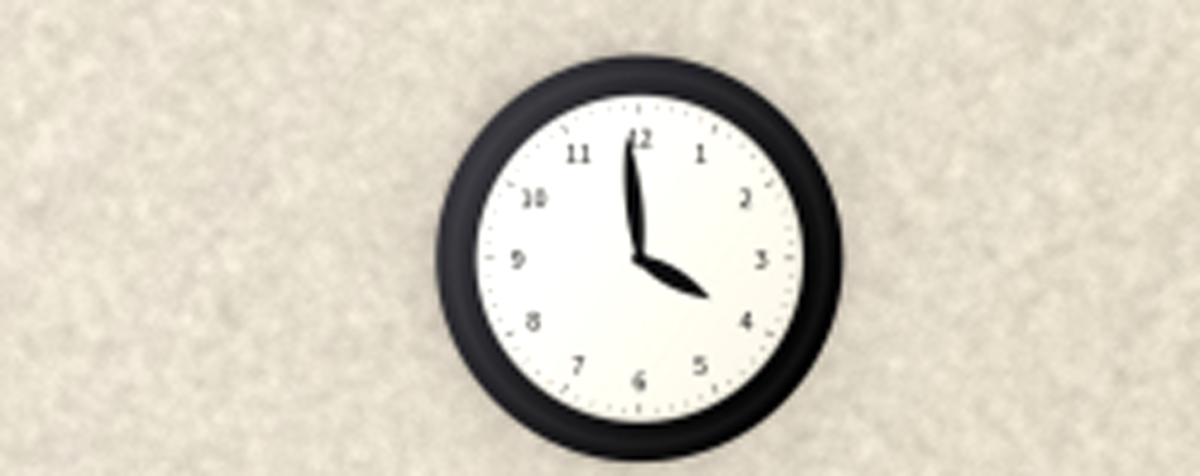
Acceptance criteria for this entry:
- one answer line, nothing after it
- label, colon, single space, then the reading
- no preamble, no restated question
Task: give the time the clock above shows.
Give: 3:59
